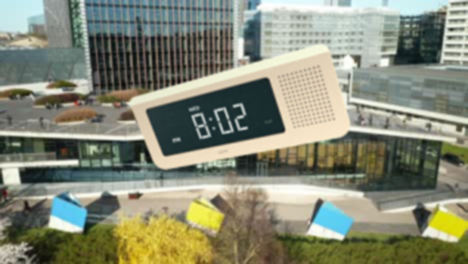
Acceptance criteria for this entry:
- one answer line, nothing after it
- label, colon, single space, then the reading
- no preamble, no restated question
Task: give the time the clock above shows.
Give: 8:02
